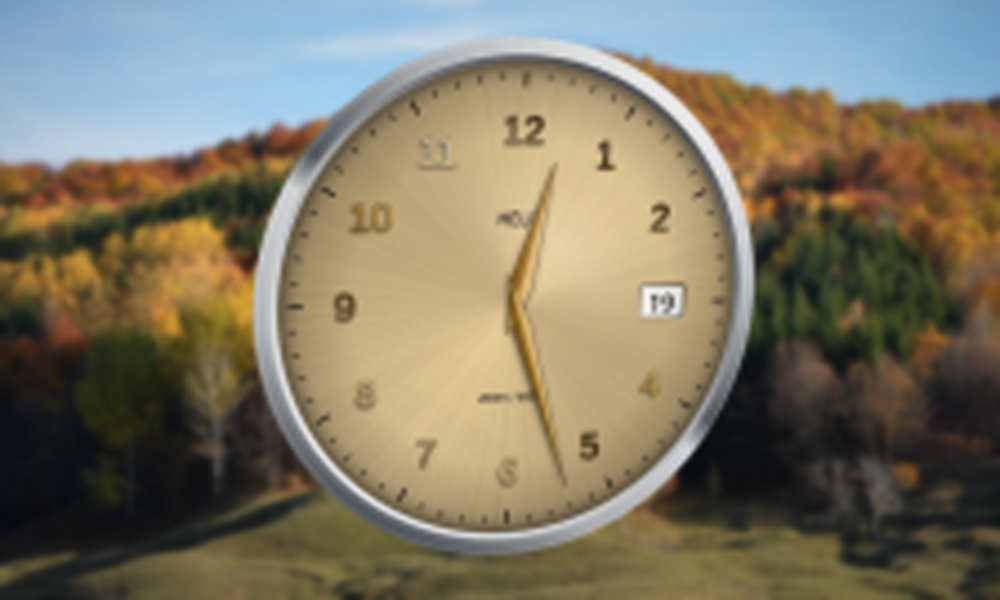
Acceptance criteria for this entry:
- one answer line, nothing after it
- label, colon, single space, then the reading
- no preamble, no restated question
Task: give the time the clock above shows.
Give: 12:27
